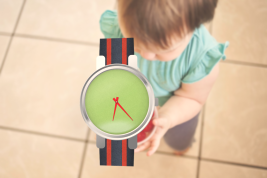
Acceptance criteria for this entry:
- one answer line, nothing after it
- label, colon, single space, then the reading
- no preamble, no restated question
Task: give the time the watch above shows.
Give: 6:23
